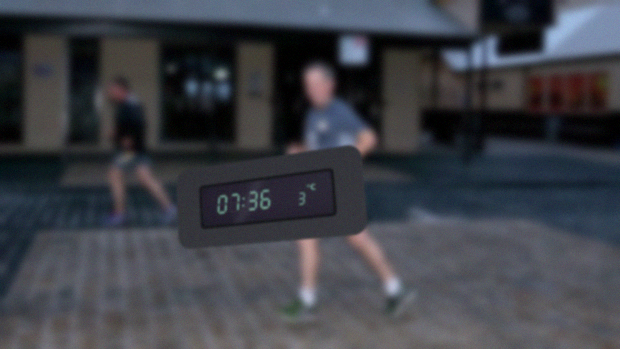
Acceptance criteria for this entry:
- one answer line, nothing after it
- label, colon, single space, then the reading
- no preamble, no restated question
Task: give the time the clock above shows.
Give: 7:36
